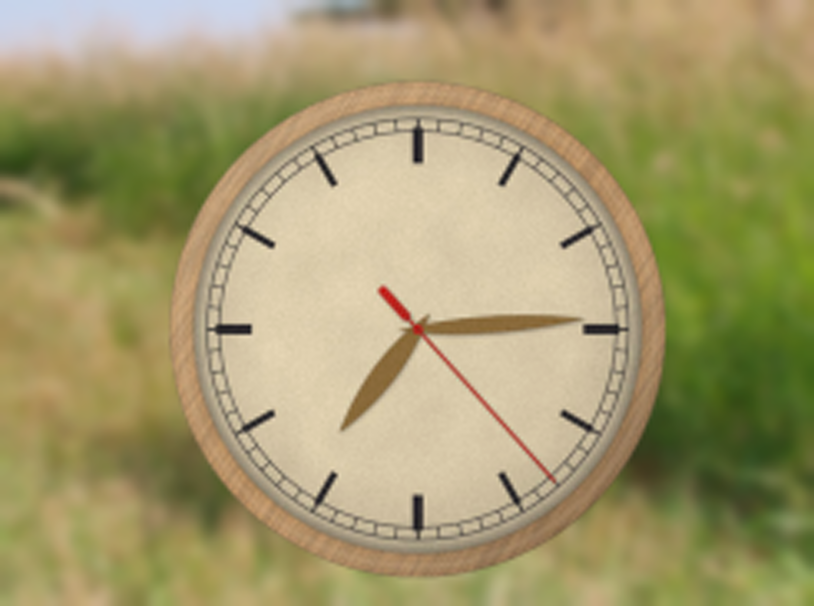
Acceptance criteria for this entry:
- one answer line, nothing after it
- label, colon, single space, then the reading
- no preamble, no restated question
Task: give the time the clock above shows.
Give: 7:14:23
